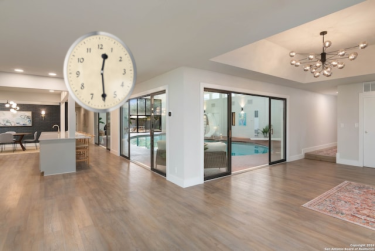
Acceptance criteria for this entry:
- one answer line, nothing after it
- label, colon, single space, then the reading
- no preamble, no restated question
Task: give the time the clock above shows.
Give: 12:30
